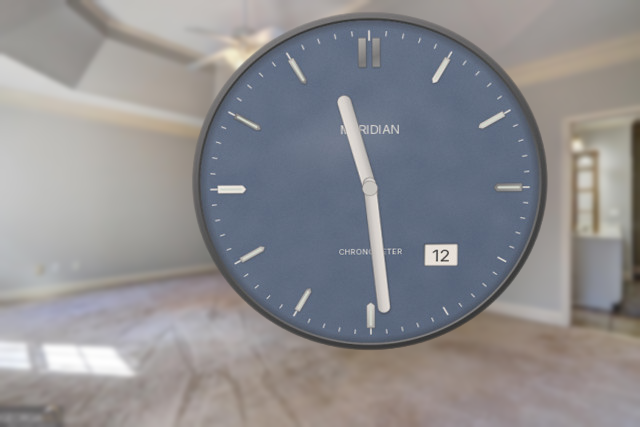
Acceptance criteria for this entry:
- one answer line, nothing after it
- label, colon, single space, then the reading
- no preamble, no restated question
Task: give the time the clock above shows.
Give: 11:29
